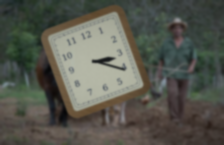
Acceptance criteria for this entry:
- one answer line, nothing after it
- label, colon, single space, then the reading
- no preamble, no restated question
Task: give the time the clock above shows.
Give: 3:21
